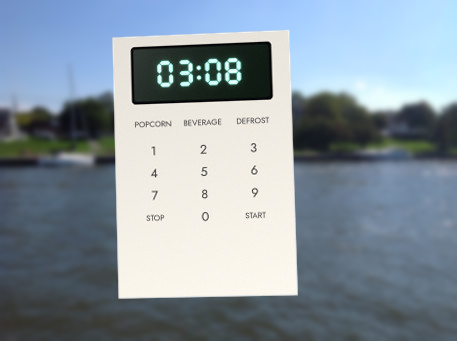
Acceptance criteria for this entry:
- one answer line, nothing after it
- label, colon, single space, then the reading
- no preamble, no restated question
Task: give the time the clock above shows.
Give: 3:08
